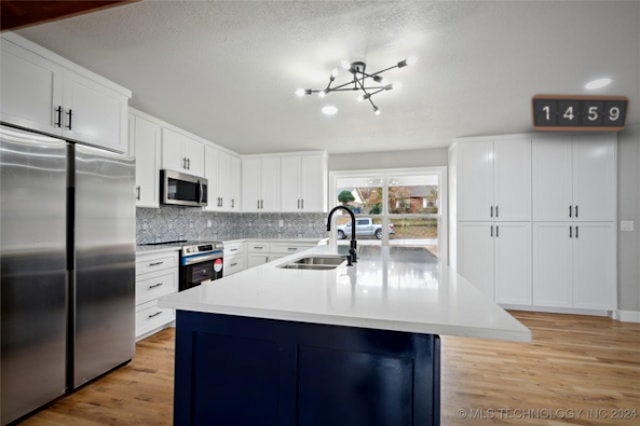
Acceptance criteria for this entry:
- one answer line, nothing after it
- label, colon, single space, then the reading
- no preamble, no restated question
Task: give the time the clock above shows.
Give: 14:59
